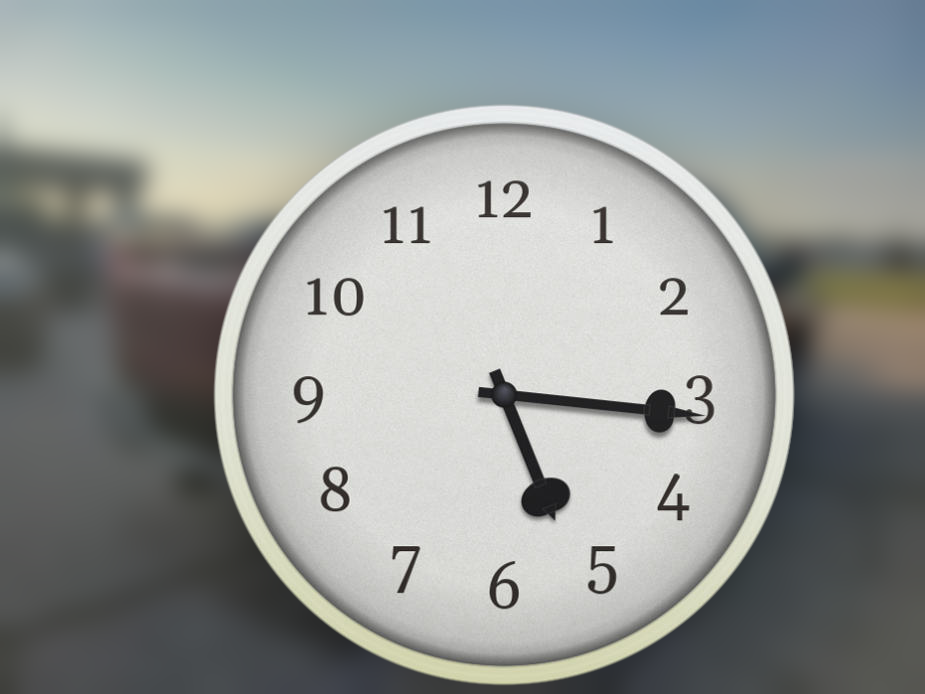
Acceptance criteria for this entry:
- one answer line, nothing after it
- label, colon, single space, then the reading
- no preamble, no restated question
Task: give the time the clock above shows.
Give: 5:16
